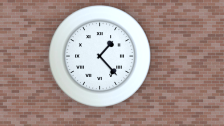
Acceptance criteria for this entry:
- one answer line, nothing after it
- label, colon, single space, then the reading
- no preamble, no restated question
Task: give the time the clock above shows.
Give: 1:23
